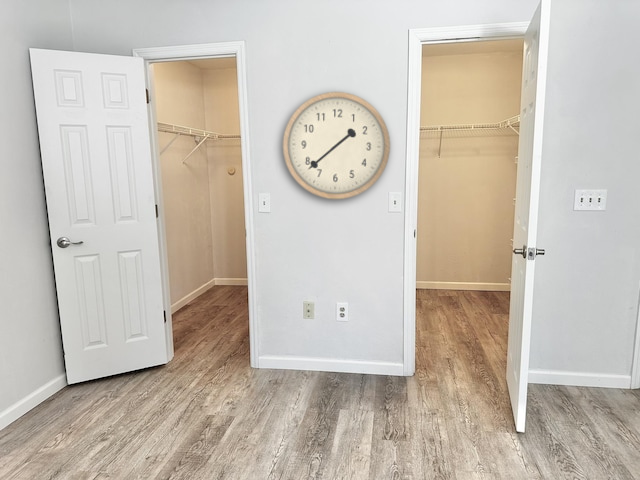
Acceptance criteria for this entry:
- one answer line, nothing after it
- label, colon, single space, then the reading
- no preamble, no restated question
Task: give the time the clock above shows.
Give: 1:38
